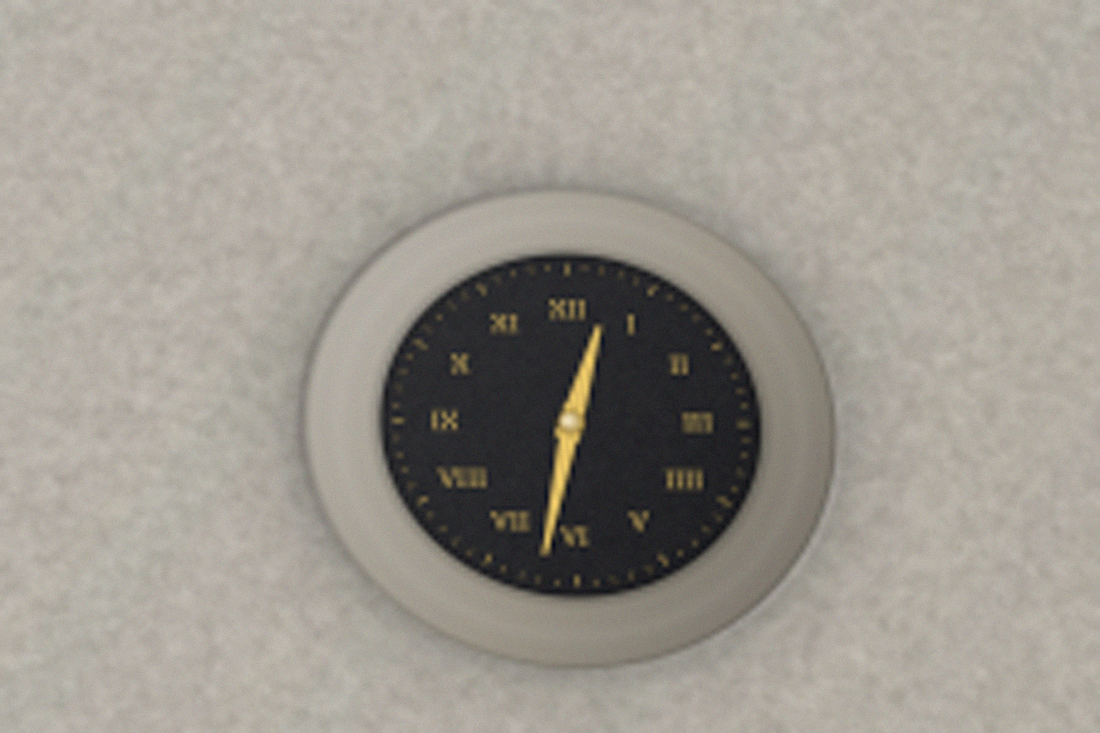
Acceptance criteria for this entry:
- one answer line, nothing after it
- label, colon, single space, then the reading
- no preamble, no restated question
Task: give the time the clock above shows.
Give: 12:32
